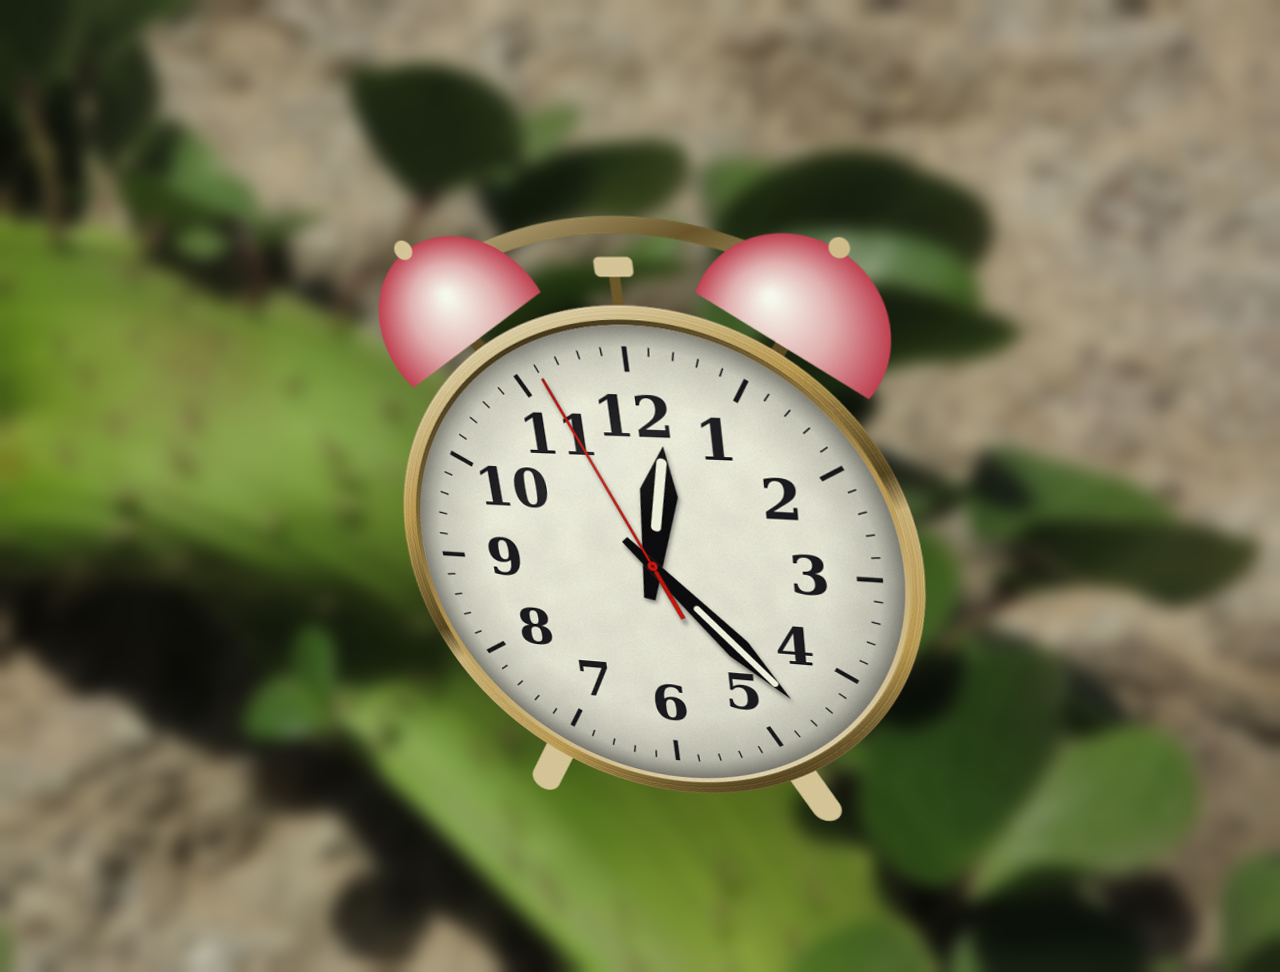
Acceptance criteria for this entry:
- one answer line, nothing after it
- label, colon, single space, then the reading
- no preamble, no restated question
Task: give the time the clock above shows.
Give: 12:22:56
